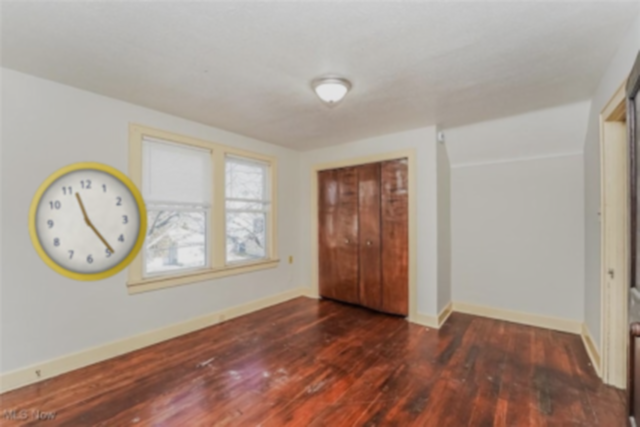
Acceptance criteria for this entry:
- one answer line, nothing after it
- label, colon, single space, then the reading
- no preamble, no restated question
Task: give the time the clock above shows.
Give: 11:24
